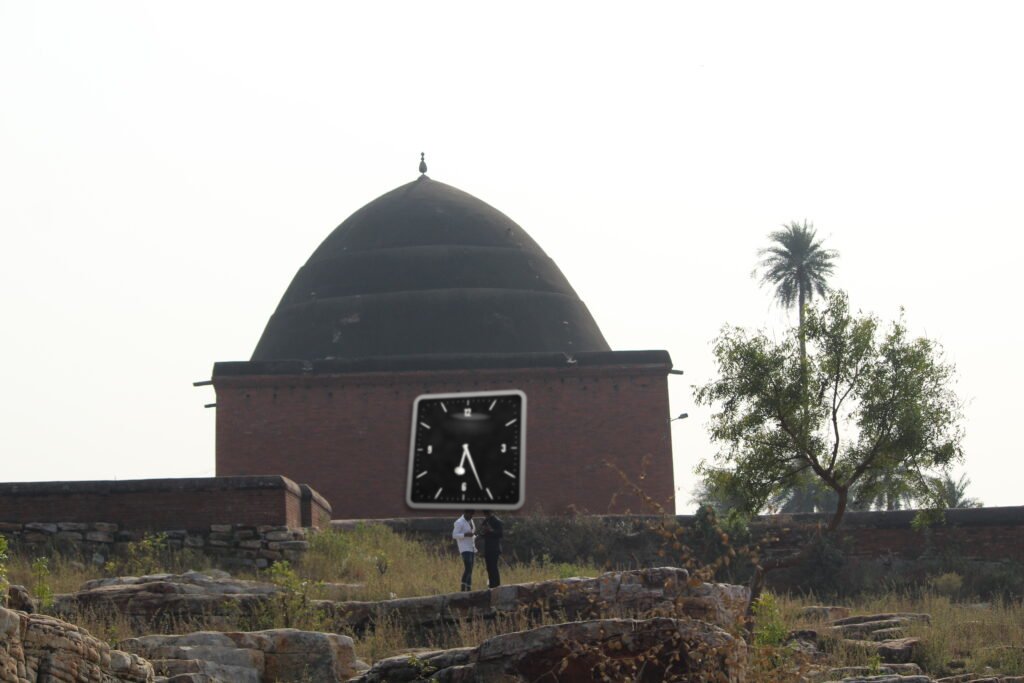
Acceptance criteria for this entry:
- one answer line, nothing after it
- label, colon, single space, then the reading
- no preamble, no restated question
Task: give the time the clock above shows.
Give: 6:26
